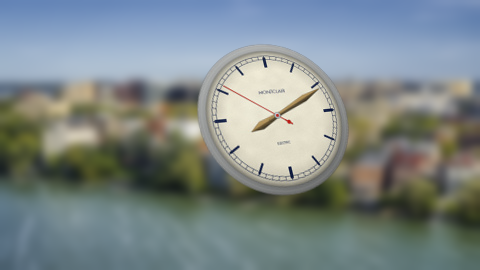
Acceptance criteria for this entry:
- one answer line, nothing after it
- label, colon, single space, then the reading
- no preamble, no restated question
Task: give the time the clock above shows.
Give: 8:10:51
